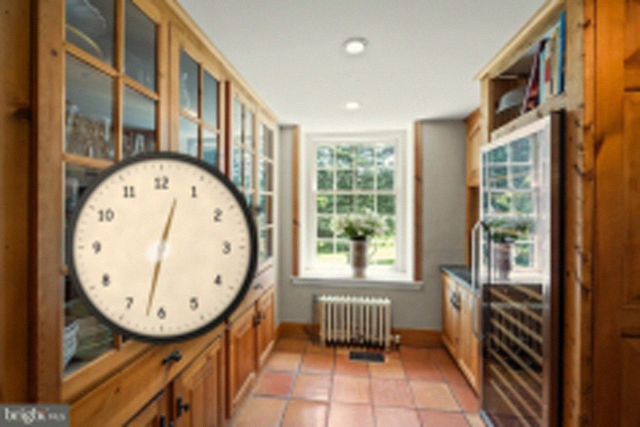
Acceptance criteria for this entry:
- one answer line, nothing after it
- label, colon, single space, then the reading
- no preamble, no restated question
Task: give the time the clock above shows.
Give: 12:32
